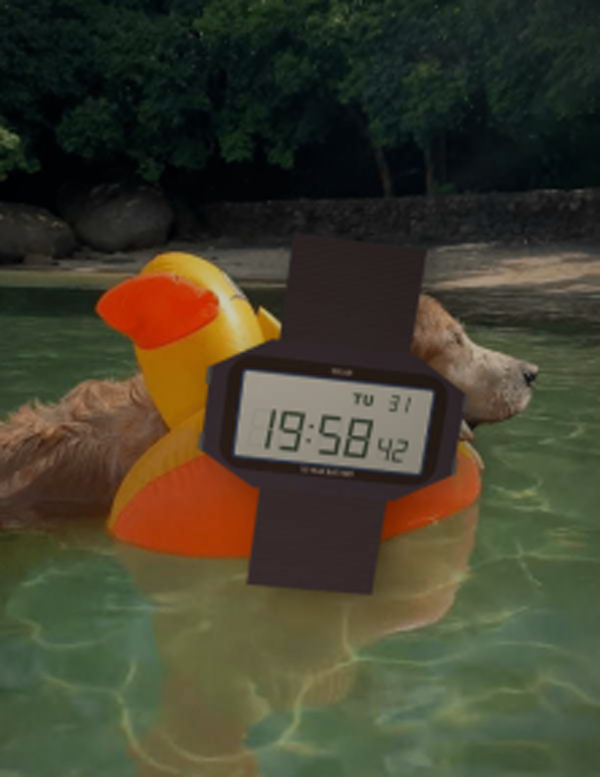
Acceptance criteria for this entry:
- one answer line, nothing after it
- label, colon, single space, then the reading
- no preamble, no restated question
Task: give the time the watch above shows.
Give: 19:58:42
